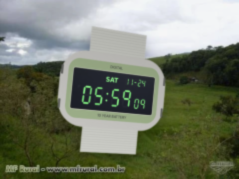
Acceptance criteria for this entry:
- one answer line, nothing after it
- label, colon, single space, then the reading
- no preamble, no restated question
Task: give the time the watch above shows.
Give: 5:59:09
